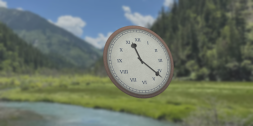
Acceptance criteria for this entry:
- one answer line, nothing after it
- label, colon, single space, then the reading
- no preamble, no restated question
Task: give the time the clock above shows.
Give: 11:22
